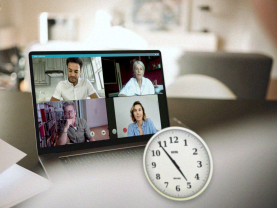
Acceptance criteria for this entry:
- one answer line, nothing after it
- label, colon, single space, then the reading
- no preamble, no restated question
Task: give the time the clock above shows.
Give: 4:54
